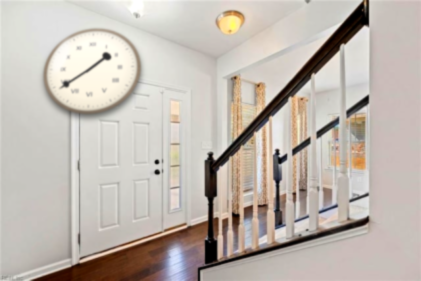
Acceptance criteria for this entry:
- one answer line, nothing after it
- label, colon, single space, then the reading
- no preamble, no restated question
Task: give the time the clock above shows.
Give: 1:39
